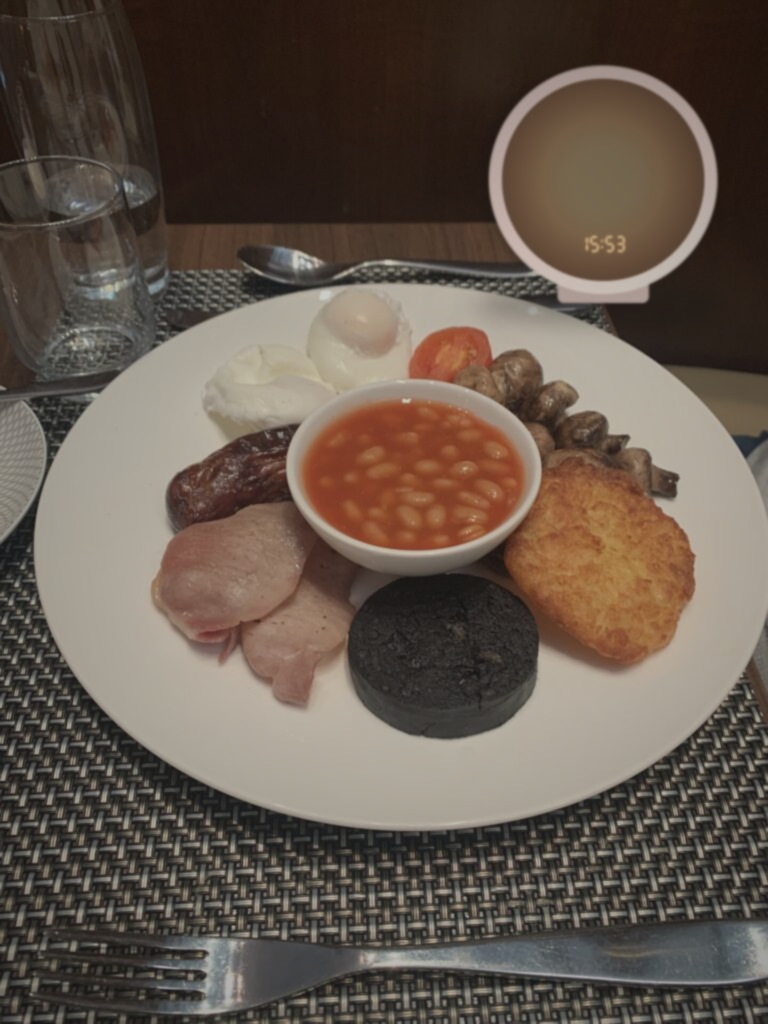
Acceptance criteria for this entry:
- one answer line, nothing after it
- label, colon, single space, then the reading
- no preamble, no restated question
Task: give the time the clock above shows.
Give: 15:53
